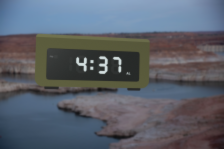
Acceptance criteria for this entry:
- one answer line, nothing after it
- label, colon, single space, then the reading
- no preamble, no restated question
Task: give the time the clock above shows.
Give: 4:37
